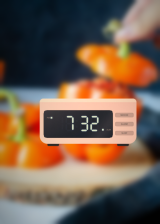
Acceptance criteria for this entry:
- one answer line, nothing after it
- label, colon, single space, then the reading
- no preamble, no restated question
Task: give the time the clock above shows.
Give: 7:32
